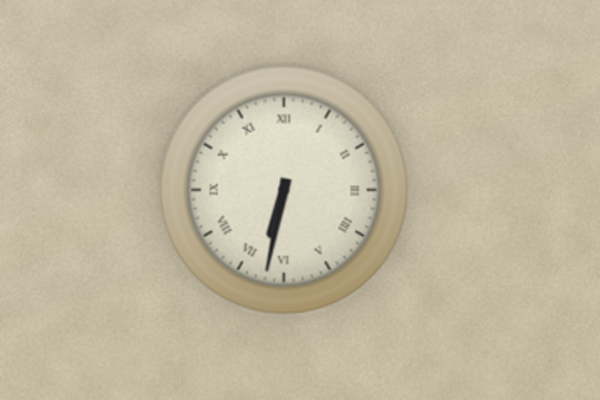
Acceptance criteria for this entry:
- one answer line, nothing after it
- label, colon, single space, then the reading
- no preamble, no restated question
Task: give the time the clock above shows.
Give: 6:32
